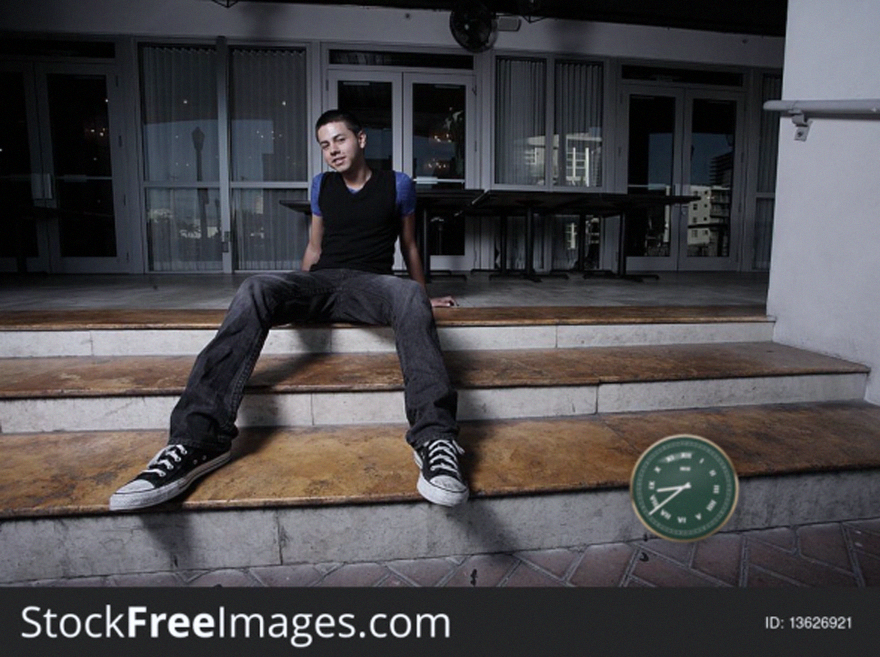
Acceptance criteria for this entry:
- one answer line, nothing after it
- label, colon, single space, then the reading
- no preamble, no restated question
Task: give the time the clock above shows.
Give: 8:38
